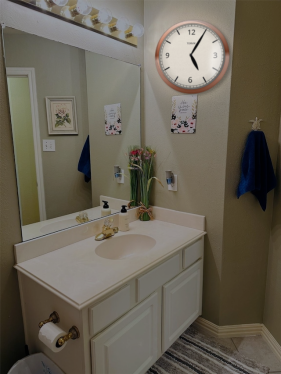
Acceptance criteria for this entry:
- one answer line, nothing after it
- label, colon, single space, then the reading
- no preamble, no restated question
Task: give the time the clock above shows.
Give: 5:05
